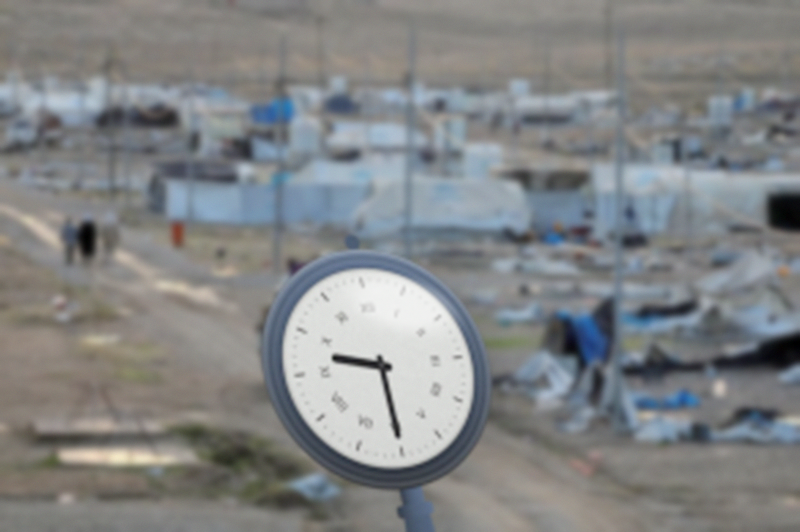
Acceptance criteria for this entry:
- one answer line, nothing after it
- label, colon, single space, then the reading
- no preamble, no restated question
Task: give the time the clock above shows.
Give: 9:30
